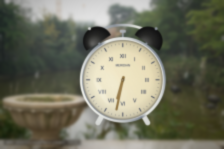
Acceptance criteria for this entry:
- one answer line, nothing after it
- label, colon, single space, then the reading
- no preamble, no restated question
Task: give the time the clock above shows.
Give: 6:32
